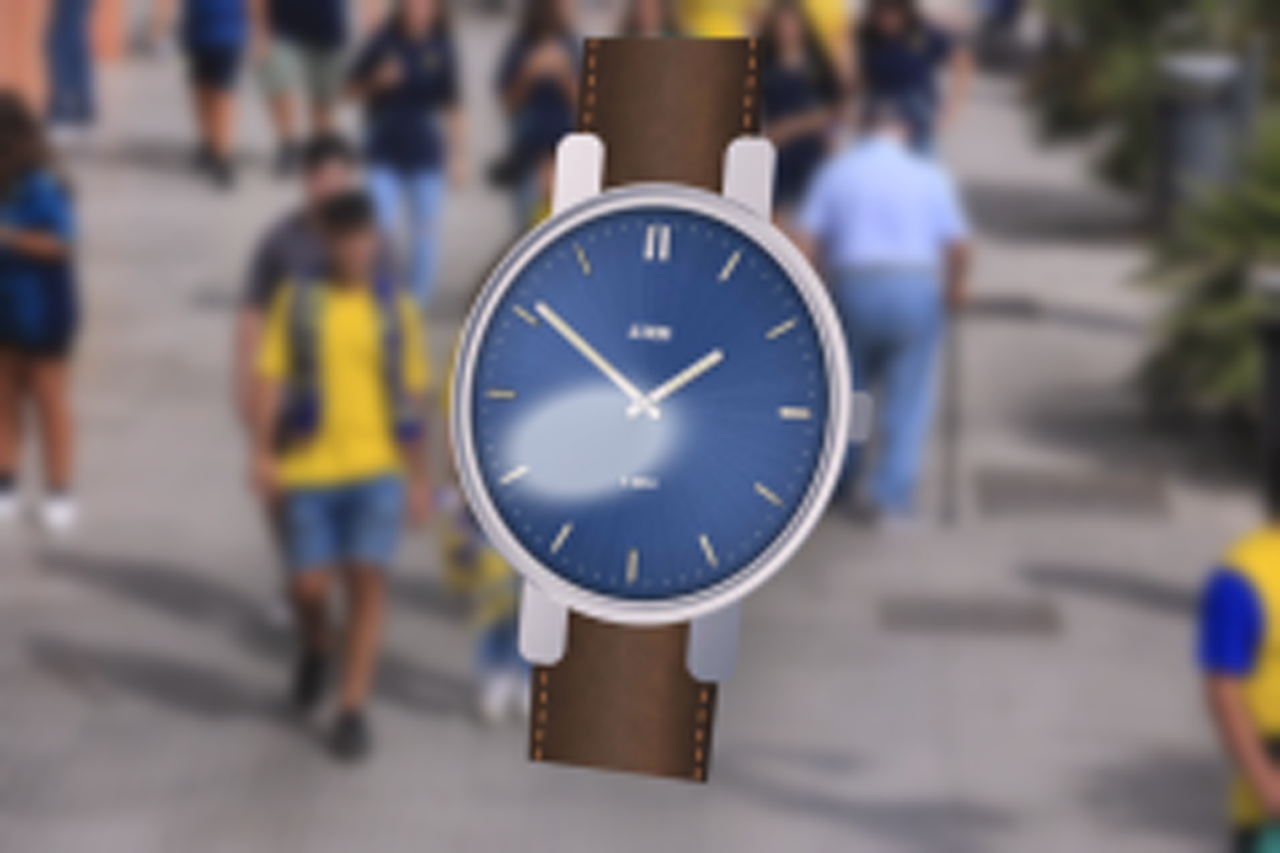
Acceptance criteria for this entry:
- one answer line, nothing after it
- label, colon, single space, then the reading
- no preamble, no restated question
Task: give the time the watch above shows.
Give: 1:51
